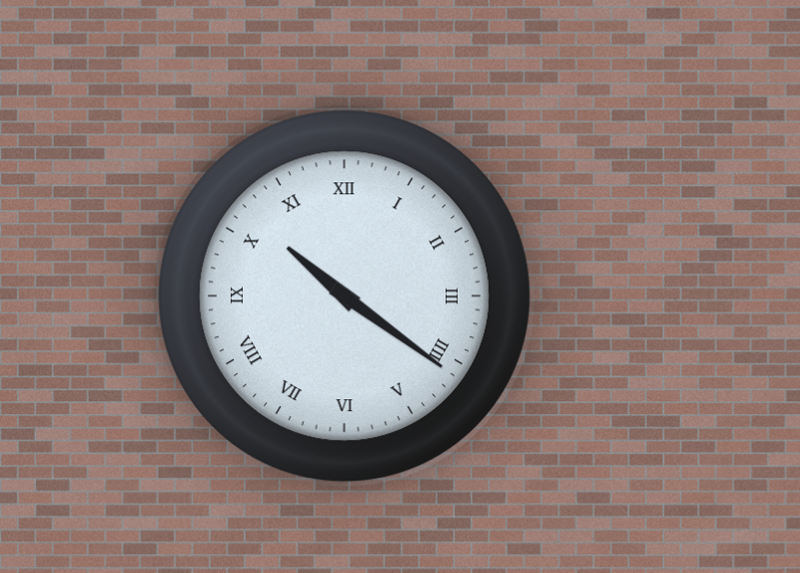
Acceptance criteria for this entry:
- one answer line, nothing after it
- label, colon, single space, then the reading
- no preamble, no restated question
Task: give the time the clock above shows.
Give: 10:21
